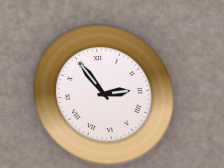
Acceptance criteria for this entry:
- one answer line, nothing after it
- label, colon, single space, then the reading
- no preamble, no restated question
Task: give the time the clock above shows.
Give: 2:55
